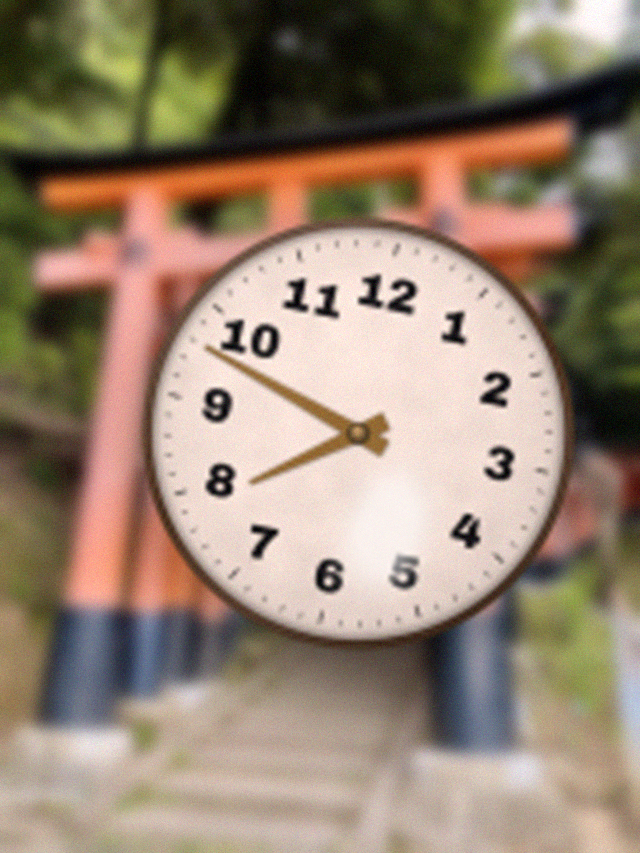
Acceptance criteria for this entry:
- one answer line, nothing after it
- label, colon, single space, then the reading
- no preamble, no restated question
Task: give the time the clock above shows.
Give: 7:48
